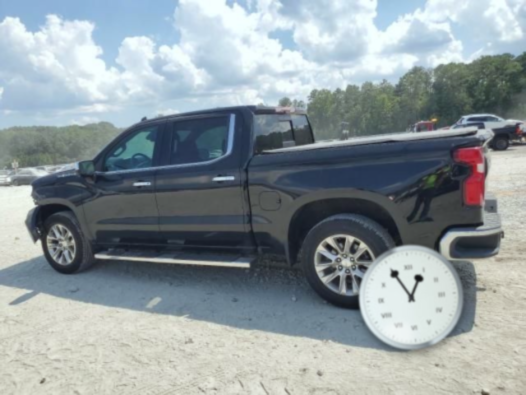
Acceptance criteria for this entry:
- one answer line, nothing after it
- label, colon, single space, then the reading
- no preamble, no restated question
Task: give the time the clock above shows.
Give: 12:55
